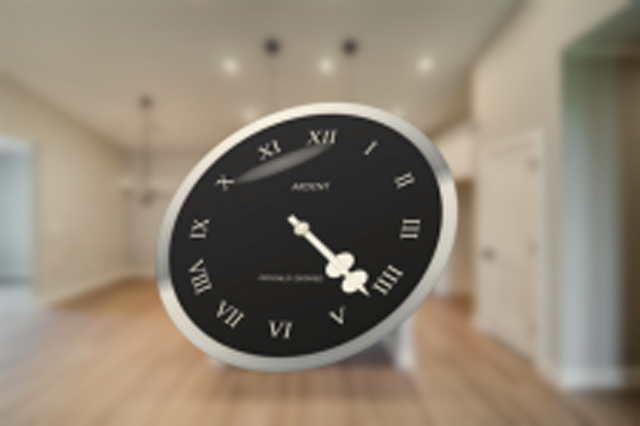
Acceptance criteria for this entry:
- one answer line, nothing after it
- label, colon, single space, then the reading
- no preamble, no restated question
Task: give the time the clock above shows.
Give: 4:22
